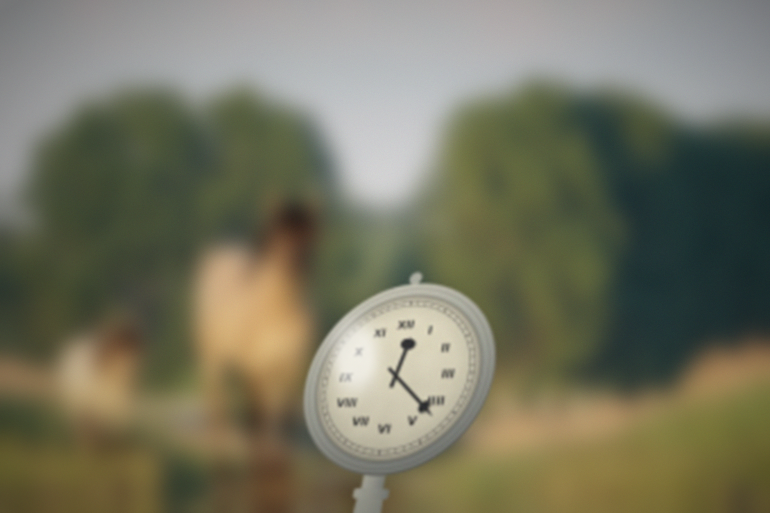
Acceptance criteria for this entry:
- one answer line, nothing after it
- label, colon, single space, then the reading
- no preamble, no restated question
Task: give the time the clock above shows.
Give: 12:22
